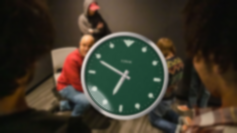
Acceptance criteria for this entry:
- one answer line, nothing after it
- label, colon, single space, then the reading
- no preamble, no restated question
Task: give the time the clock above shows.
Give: 6:49
